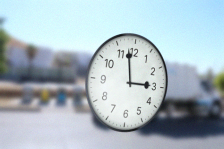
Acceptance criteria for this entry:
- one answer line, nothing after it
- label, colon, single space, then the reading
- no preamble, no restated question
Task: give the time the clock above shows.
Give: 2:58
